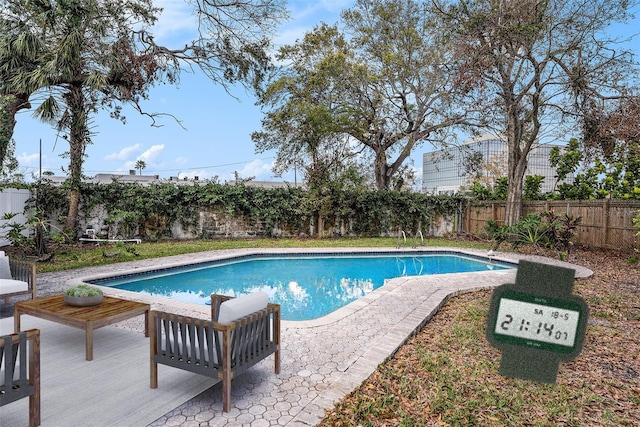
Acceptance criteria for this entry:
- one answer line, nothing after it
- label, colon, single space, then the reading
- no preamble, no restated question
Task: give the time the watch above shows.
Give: 21:14:07
